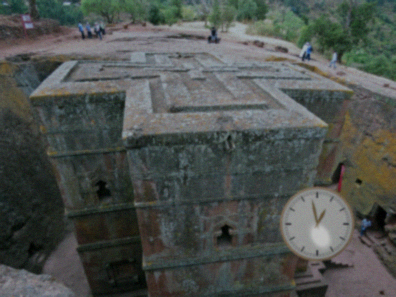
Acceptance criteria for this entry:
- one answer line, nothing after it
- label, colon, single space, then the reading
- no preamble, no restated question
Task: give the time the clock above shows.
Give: 12:58
